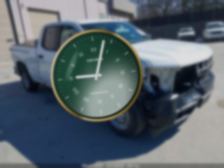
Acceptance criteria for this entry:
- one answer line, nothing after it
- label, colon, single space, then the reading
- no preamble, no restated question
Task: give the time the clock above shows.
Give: 9:03
